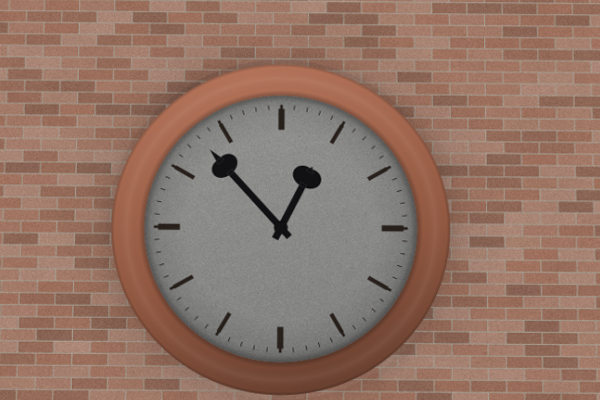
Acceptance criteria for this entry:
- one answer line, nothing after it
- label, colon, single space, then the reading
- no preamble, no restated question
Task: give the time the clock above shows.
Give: 12:53
